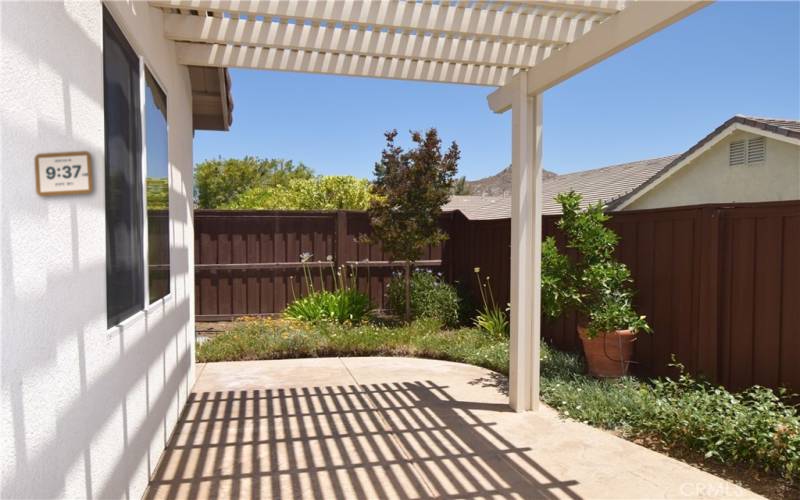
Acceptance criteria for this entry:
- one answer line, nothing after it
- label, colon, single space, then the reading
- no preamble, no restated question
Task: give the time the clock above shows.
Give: 9:37
